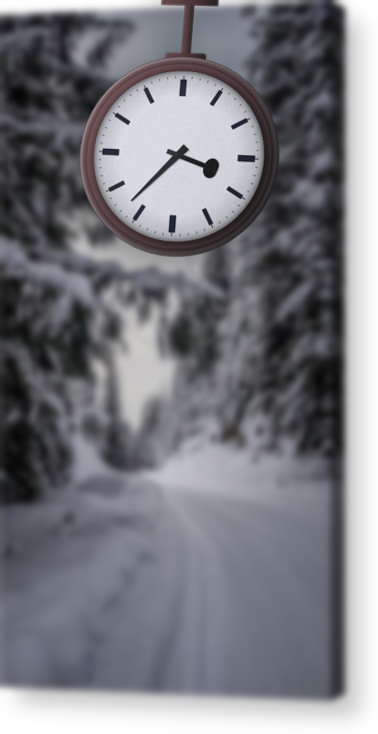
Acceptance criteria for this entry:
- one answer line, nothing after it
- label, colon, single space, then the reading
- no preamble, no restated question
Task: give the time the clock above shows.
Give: 3:37
